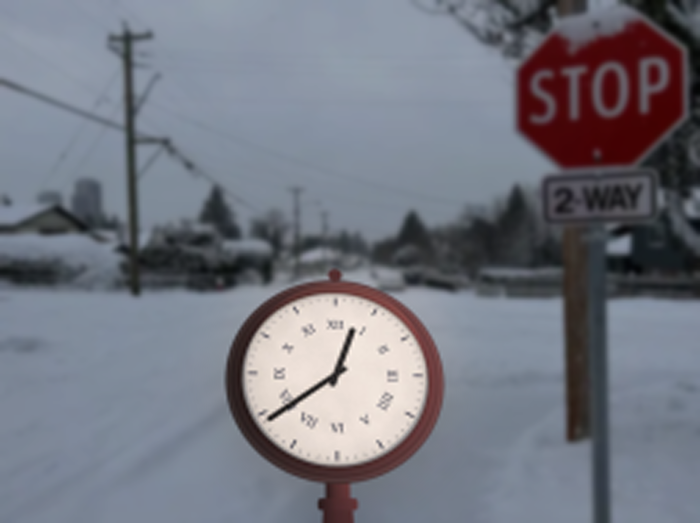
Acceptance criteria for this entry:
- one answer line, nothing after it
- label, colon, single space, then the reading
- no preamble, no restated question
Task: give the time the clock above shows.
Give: 12:39
